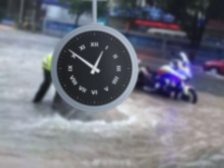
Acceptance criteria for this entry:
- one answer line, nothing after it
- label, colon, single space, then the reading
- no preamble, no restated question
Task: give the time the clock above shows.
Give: 12:51
